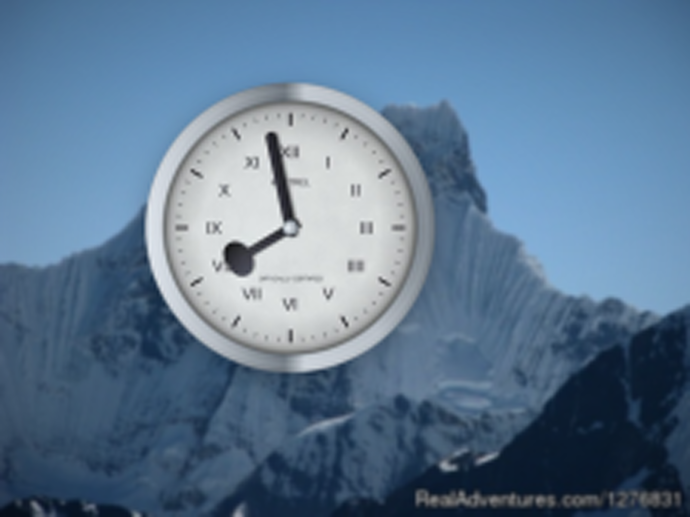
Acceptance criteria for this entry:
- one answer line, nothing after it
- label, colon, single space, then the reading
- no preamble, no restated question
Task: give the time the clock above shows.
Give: 7:58
